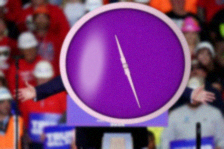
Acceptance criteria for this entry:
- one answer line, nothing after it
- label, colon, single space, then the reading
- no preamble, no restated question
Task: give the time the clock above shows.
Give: 11:27
